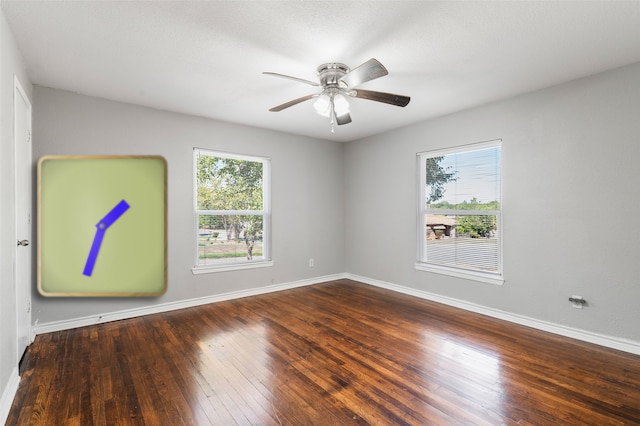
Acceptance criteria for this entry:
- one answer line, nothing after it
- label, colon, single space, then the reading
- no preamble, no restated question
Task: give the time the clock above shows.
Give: 1:33
